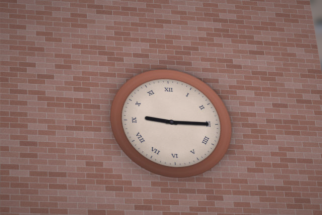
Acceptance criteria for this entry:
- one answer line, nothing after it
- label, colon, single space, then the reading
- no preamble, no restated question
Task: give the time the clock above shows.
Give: 9:15
